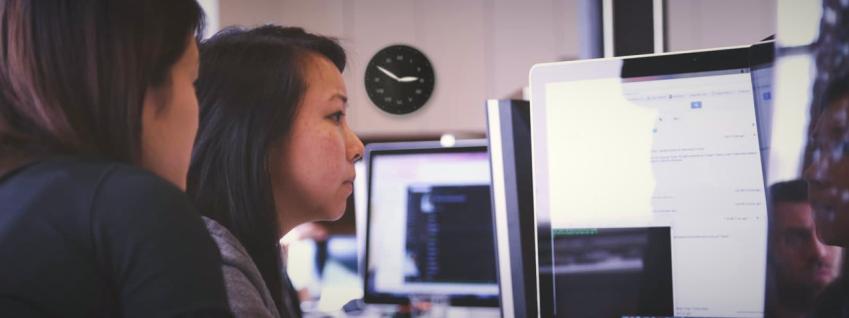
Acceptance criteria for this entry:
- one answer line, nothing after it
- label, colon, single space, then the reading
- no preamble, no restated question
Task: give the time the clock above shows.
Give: 2:50
